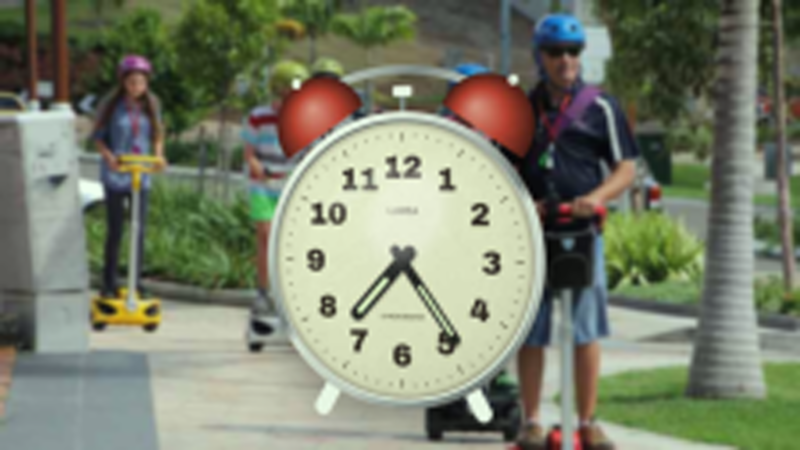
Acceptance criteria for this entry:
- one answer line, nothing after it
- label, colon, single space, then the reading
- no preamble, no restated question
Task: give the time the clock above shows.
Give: 7:24
